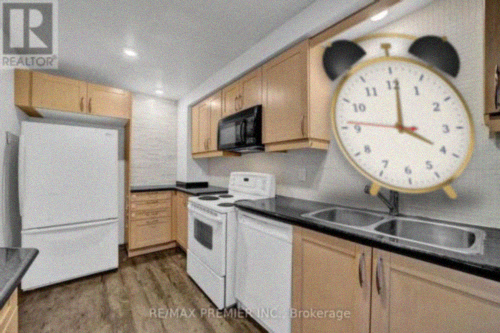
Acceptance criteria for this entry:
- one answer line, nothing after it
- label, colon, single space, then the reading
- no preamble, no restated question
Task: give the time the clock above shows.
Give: 4:00:46
